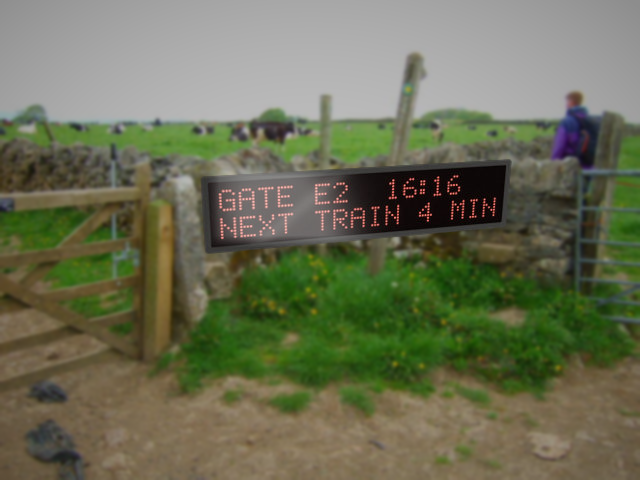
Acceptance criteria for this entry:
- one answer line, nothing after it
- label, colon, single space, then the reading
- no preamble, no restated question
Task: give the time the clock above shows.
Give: 16:16
